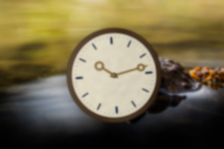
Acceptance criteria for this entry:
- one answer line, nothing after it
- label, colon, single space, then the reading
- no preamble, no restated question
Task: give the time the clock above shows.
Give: 10:13
